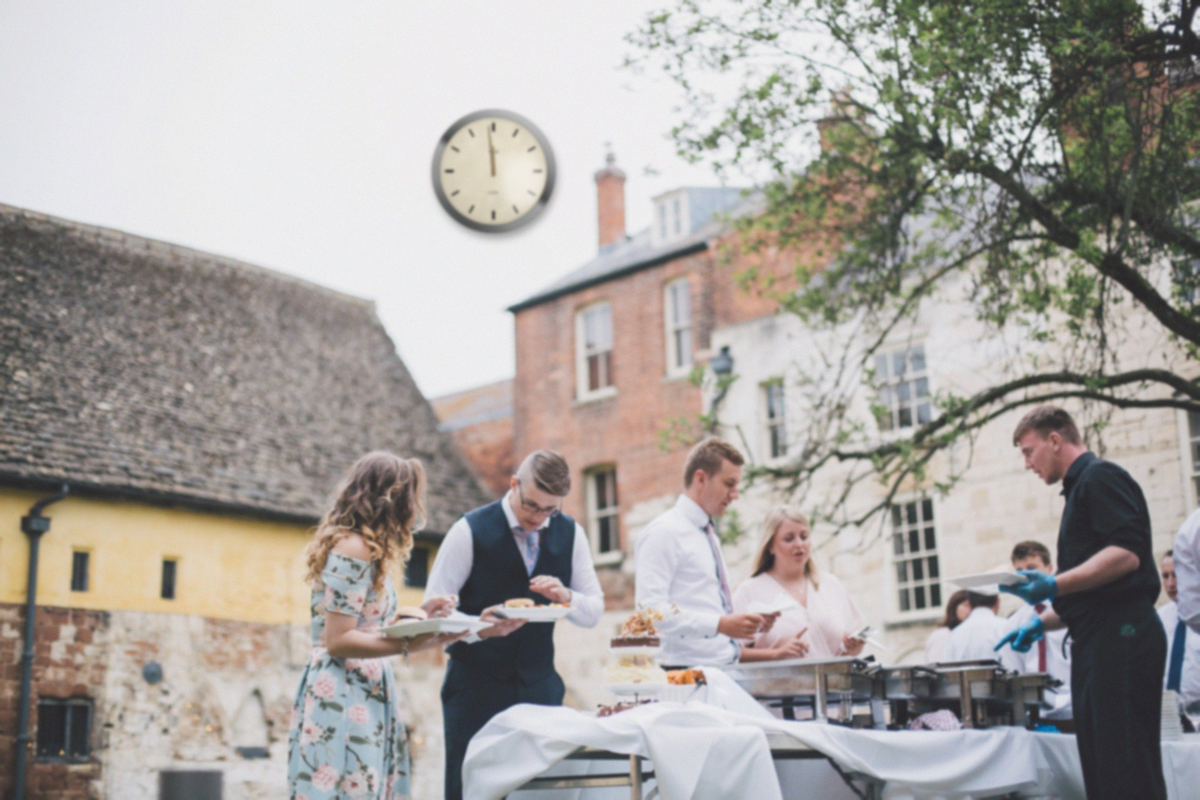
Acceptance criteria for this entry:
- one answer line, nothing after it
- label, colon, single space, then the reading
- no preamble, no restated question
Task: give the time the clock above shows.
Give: 11:59
